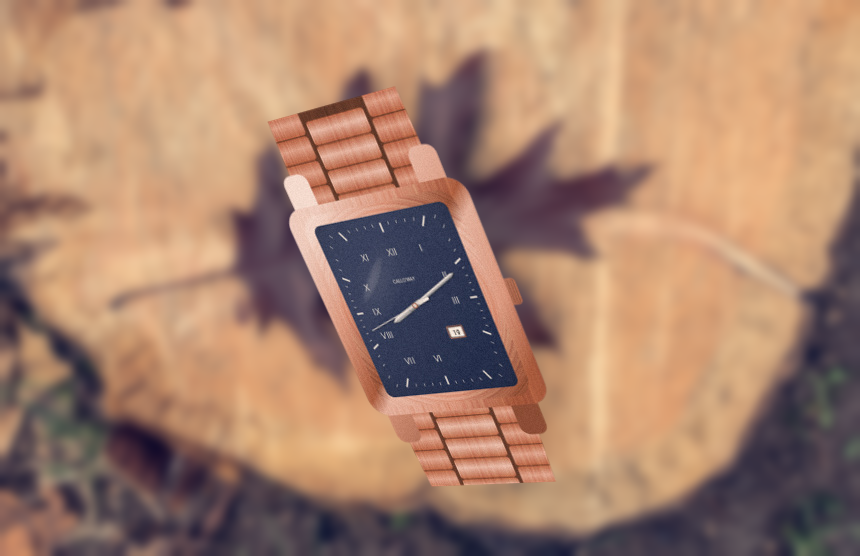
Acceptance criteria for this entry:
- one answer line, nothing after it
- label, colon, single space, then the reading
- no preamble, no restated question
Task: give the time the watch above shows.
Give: 8:10:42
